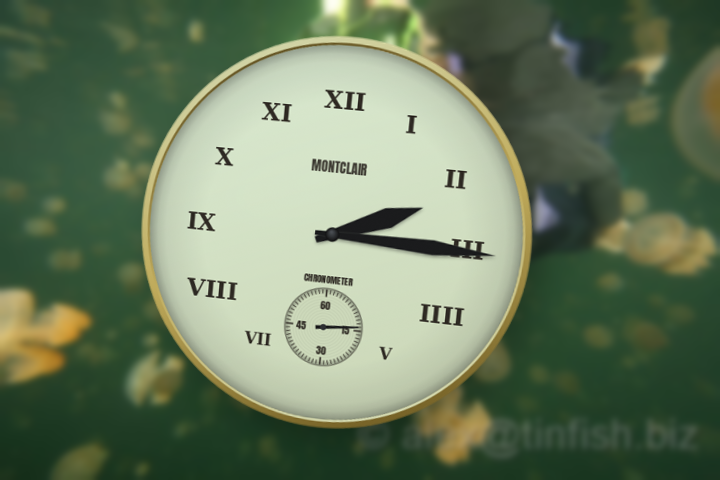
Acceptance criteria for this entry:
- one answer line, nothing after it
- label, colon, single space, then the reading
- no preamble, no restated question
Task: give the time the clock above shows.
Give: 2:15:14
